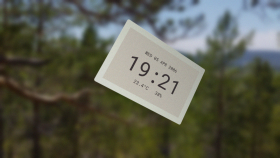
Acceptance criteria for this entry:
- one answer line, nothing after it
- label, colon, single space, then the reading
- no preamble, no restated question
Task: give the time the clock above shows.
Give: 19:21
